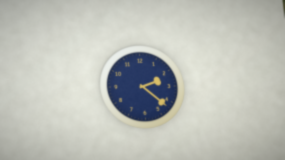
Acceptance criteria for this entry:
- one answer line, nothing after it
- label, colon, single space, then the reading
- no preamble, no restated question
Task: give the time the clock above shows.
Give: 2:22
